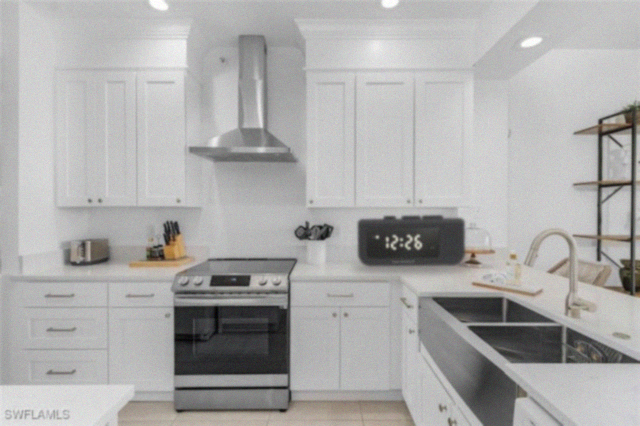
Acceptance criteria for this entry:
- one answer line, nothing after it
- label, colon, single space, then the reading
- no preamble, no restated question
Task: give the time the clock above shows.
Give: 12:26
